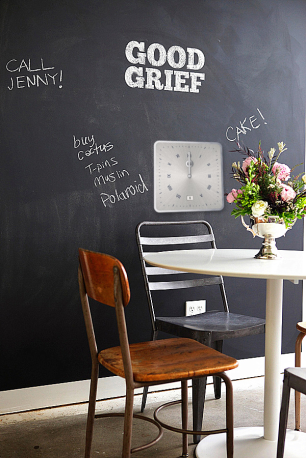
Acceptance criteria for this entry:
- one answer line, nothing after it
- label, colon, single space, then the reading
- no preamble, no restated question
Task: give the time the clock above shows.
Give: 12:00
